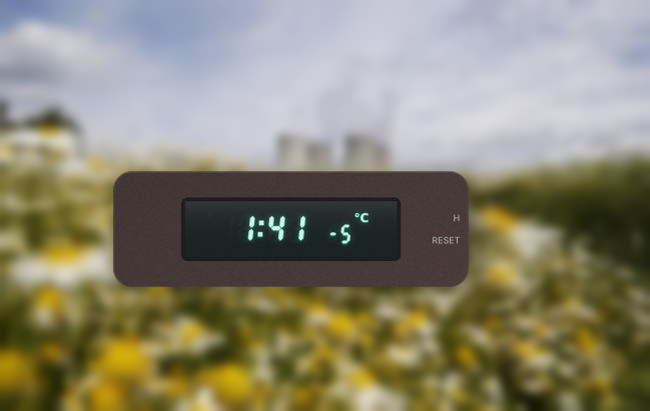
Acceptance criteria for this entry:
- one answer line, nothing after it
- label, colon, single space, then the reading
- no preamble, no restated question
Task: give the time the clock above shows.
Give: 1:41
